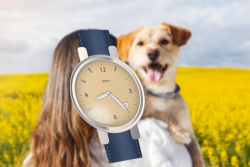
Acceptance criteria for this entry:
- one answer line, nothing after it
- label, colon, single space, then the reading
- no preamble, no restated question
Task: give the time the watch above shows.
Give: 8:24
